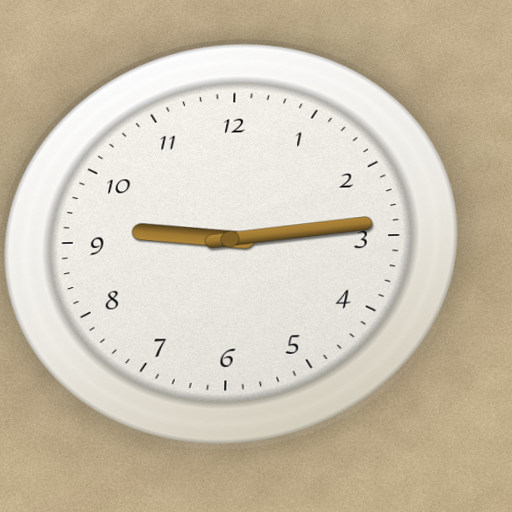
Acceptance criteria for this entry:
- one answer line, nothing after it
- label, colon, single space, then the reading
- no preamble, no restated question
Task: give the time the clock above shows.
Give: 9:14
